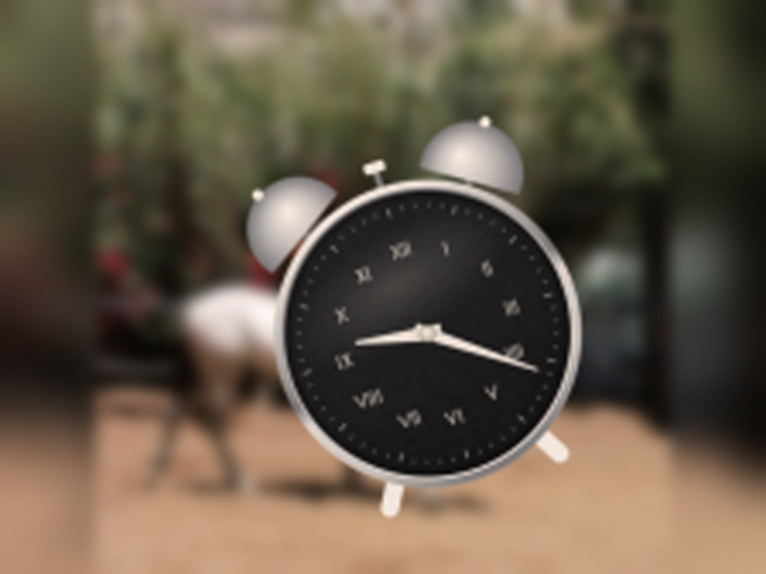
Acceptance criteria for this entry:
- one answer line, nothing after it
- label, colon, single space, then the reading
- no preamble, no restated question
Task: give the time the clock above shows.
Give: 9:21
